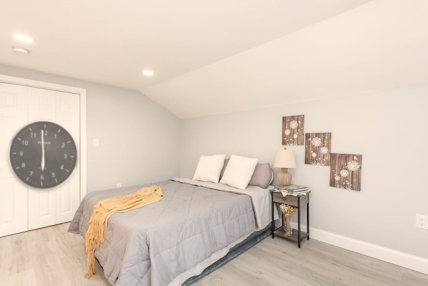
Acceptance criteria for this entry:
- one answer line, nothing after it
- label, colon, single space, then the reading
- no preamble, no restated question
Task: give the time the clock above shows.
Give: 5:59
